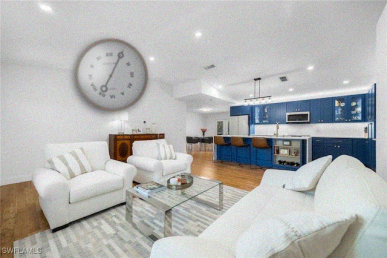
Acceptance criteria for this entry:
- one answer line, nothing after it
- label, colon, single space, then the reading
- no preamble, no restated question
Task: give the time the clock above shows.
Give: 7:05
